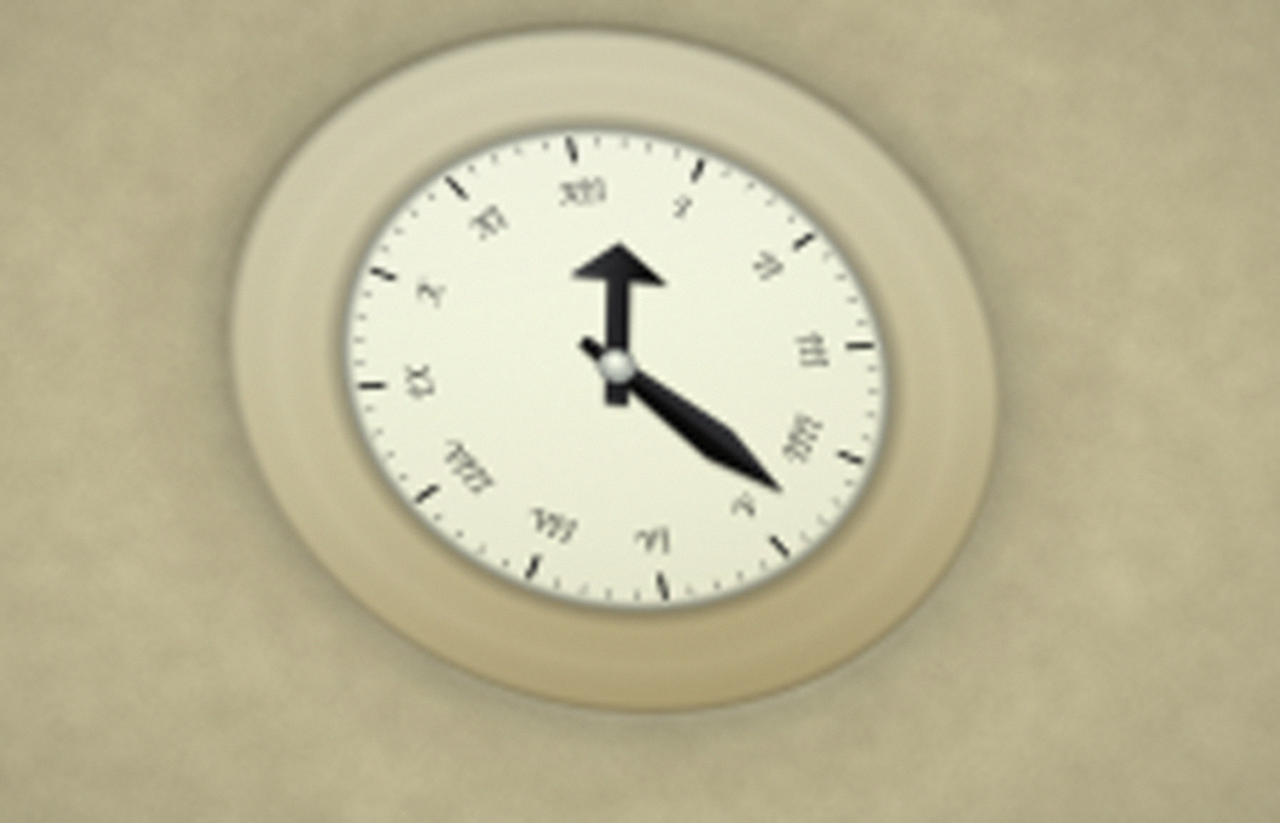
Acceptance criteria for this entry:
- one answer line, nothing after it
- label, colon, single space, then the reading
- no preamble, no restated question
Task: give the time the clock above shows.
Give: 12:23
